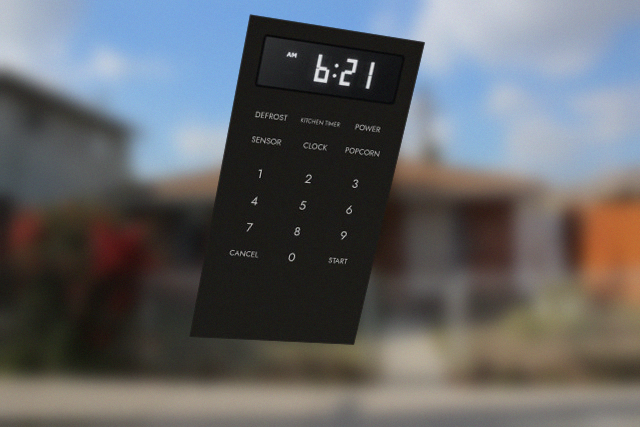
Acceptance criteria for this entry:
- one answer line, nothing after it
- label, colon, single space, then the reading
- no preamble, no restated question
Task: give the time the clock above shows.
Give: 6:21
